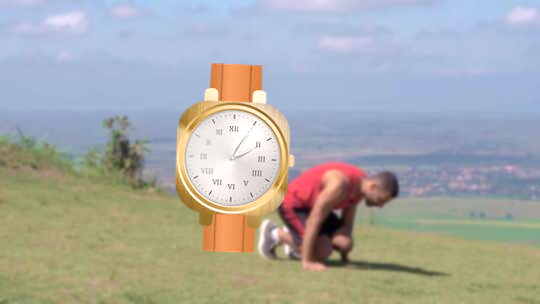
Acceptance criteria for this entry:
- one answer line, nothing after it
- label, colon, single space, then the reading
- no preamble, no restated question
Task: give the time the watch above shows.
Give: 2:05
